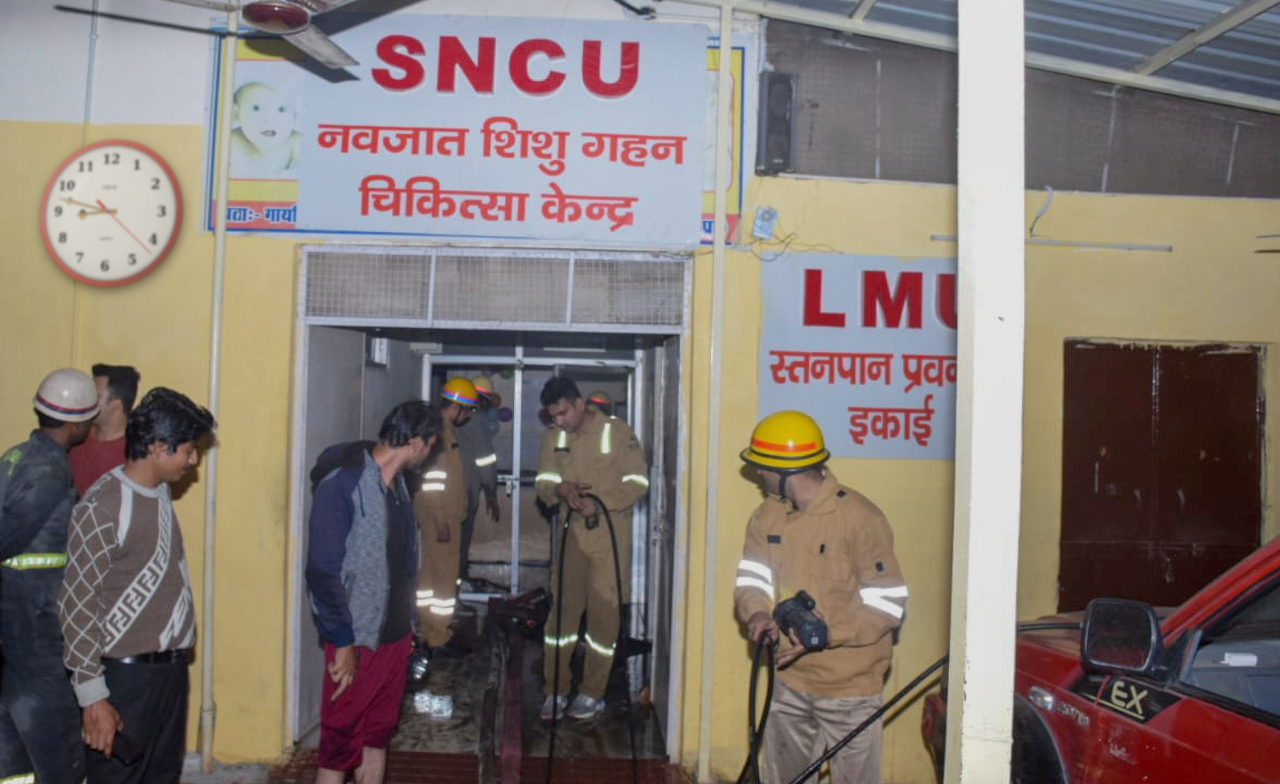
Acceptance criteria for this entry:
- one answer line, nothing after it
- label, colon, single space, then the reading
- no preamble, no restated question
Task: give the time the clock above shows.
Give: 8:47:22
